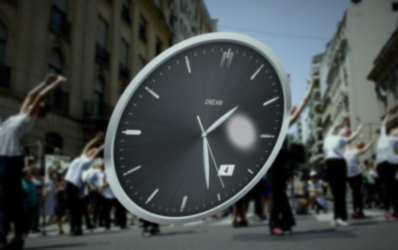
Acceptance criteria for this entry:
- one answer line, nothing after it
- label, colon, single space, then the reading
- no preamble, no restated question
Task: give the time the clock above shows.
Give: 1:26:24
